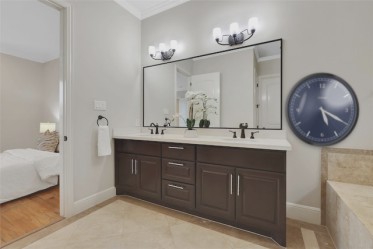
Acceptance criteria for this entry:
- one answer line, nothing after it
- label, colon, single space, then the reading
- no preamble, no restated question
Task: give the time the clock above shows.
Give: 5:20
